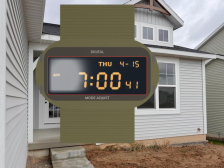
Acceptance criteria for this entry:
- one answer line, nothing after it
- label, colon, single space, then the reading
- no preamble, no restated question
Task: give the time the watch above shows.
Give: 7:00:41
